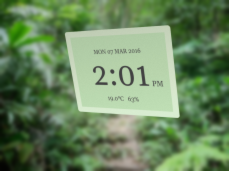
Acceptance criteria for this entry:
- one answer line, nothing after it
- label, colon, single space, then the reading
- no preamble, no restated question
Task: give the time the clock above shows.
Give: 2:01
